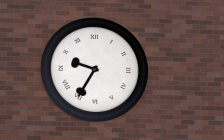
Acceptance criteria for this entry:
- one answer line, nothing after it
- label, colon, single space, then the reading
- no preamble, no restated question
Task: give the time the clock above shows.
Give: 9:35
